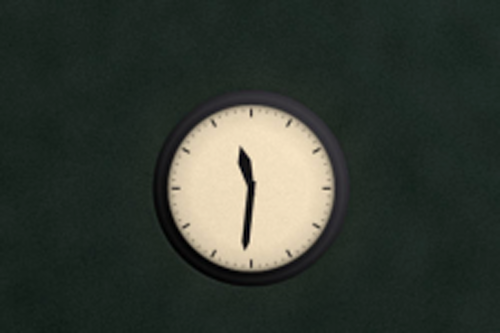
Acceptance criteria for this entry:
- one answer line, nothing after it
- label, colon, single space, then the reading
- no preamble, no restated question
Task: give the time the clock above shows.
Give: 11:31
